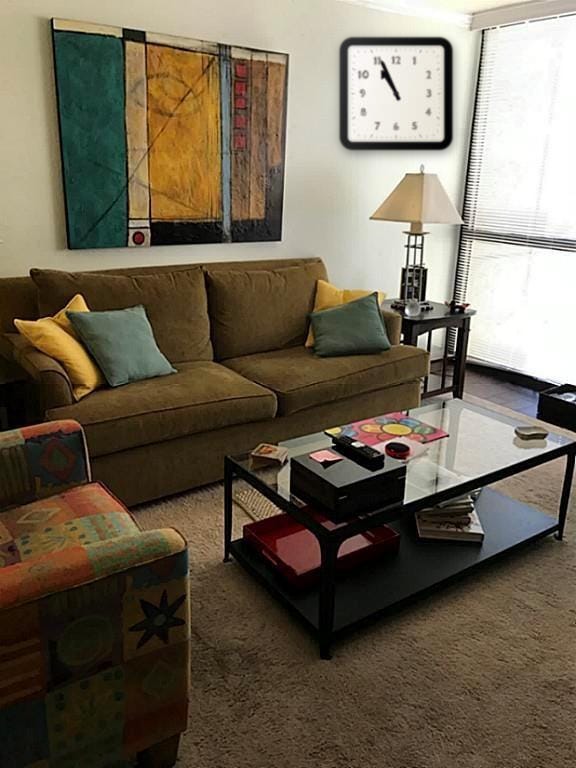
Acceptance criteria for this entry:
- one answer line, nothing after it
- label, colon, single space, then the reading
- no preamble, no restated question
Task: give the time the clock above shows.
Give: 10:56
